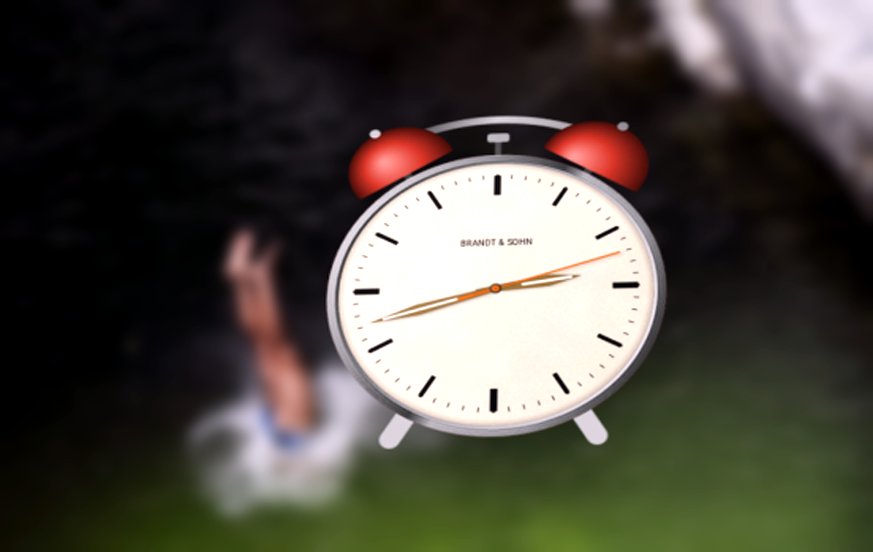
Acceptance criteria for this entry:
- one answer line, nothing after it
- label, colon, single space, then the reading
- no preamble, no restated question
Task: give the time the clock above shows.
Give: 2:42:12
